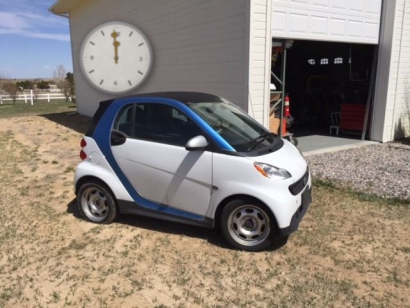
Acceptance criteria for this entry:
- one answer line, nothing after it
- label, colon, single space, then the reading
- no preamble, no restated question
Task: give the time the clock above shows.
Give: 11:59
